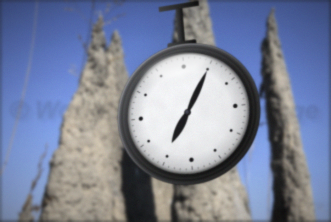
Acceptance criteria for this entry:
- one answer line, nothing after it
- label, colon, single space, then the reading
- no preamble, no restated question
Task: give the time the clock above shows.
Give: 7:05
